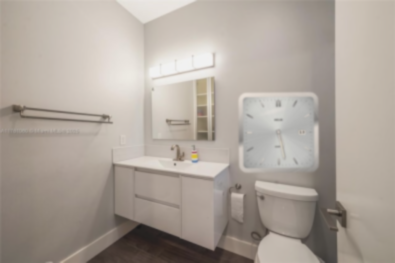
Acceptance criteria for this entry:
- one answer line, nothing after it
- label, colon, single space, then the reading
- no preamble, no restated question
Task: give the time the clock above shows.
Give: 5:28
